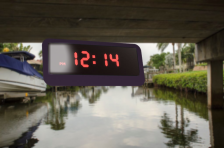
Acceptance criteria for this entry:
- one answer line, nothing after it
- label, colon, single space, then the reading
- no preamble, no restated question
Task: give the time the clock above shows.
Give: 12:14
